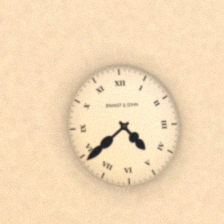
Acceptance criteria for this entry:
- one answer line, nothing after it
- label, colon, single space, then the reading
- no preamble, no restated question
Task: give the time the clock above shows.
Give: 4:39
